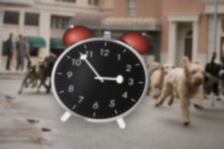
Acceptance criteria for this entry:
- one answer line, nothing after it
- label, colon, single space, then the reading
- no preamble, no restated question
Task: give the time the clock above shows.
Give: 2:53
